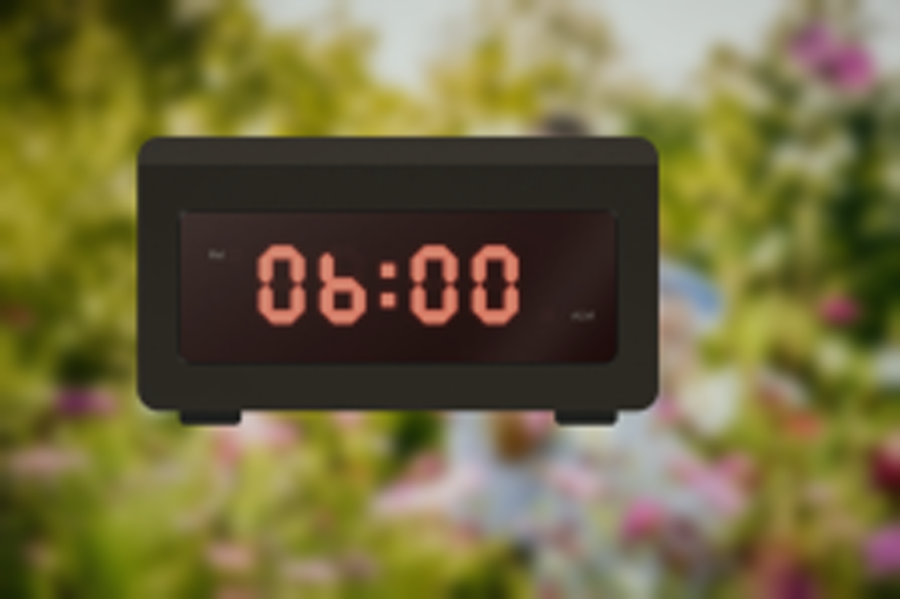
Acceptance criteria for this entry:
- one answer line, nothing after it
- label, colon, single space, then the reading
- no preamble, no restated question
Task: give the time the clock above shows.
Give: 6:00
